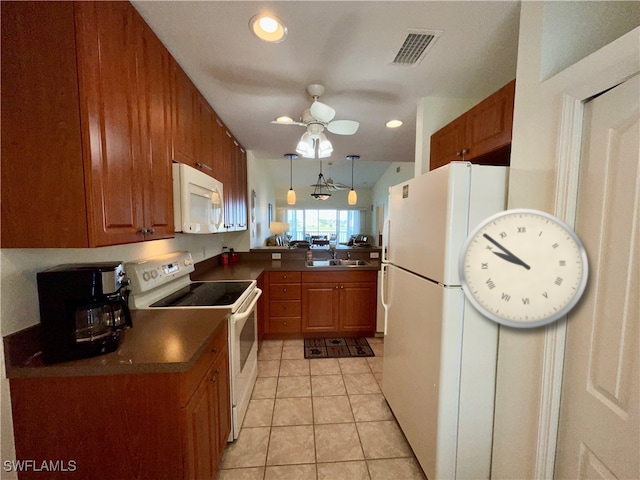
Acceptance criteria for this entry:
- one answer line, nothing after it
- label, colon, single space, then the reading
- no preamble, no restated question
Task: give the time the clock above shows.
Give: 9:52
